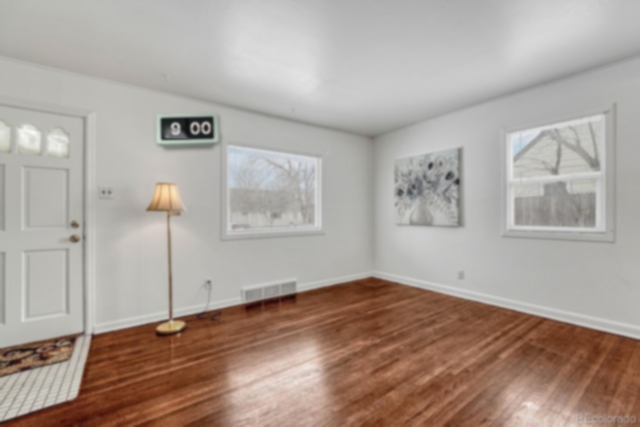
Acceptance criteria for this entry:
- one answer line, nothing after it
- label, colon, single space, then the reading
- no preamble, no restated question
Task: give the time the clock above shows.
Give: 9:00
